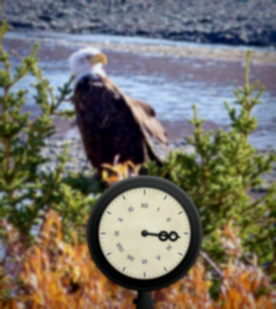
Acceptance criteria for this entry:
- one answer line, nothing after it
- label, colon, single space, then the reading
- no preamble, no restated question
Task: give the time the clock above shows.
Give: 3:16
